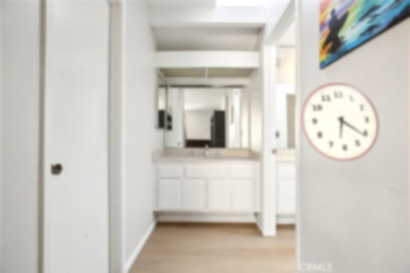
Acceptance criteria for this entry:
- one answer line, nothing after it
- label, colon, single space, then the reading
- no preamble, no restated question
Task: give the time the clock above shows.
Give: 6:21
